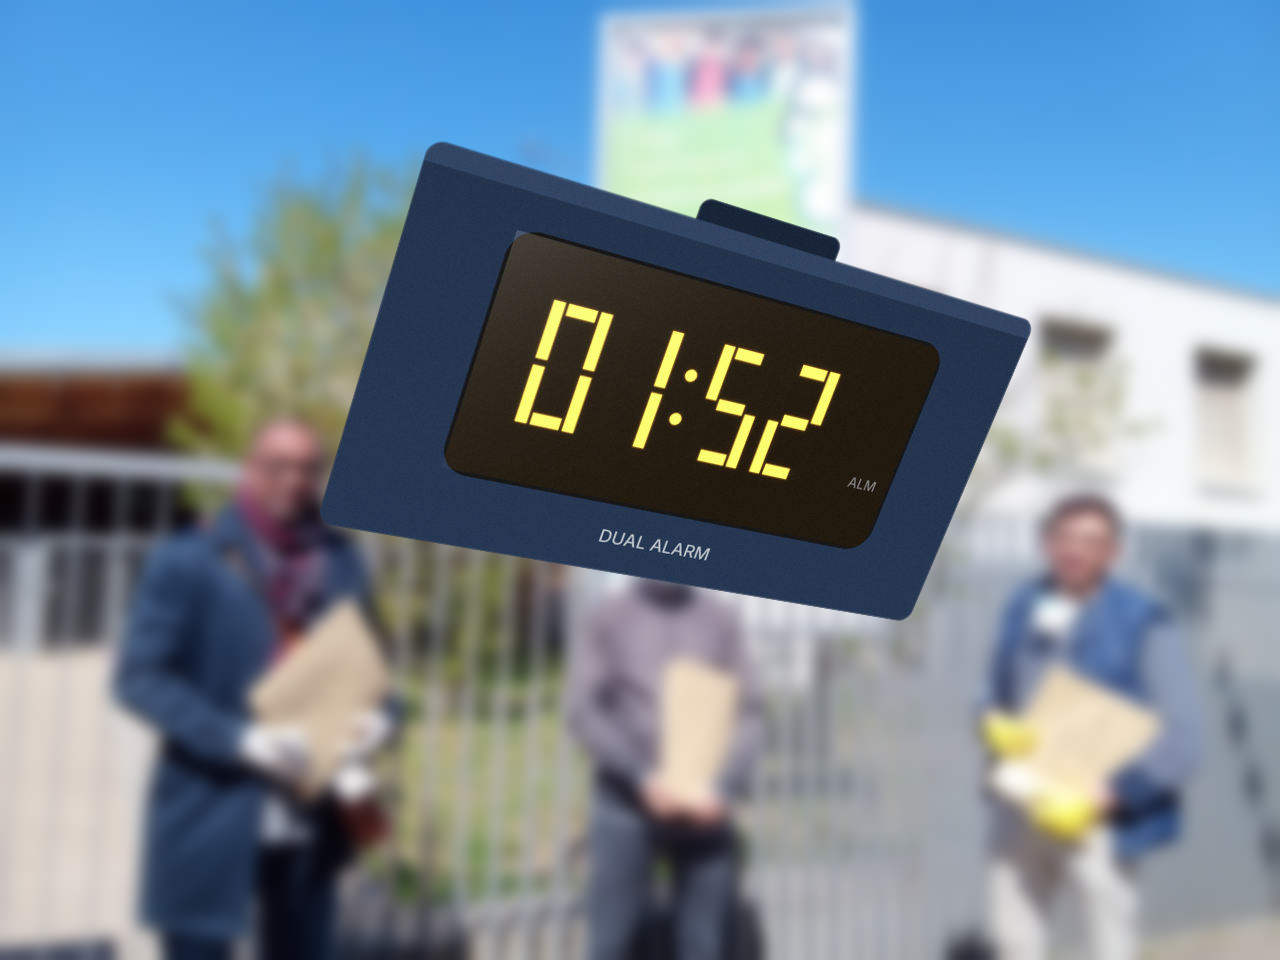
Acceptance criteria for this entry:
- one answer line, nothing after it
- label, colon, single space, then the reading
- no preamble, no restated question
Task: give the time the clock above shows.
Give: 1:52
